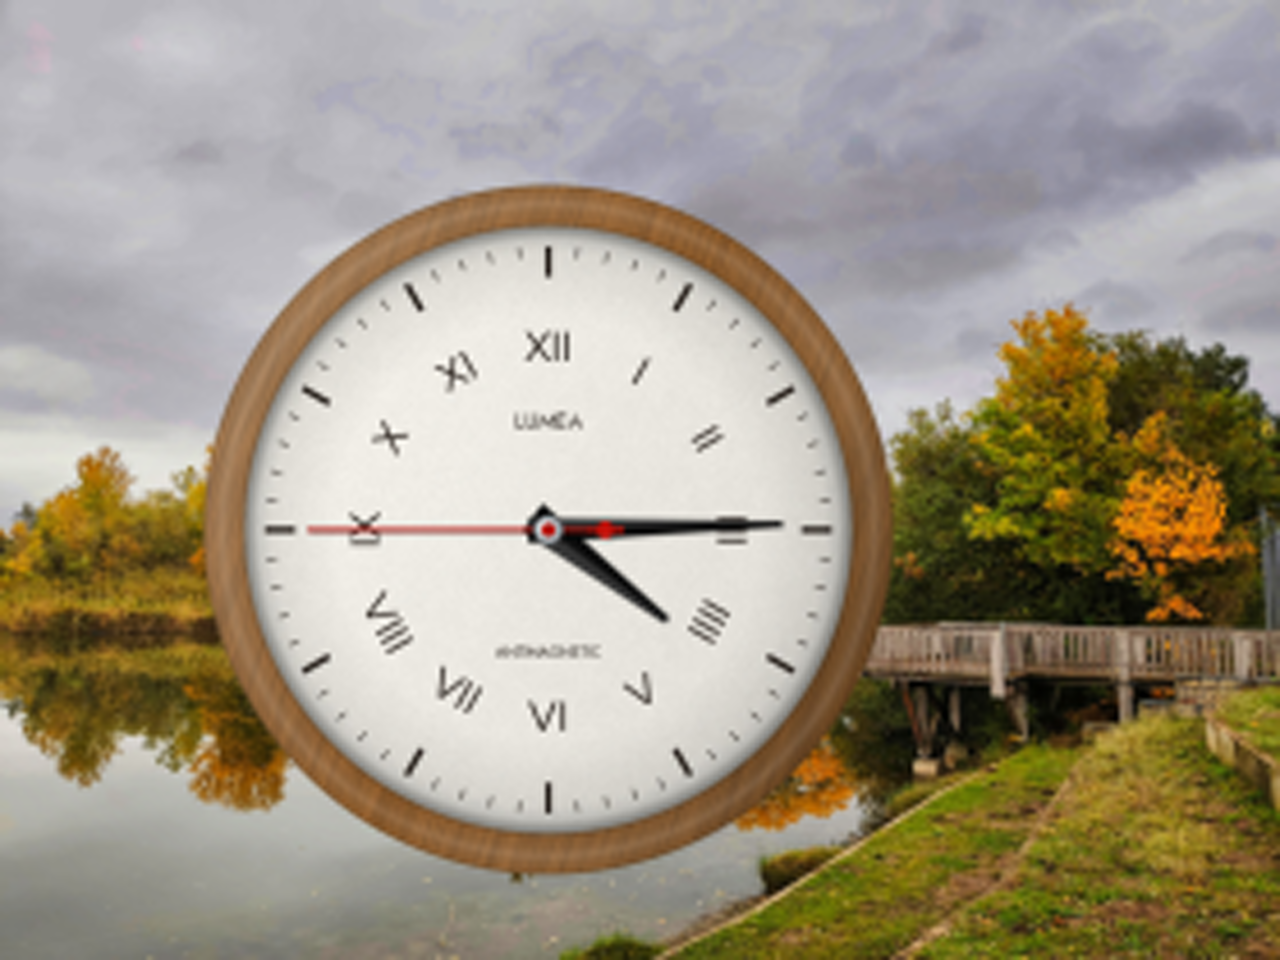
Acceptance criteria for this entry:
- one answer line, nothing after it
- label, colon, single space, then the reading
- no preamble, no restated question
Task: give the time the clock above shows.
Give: 4:14:45
